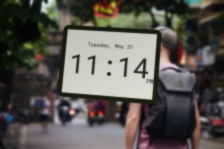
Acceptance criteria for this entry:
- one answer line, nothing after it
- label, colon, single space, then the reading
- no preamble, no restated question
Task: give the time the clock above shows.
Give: 11:14
